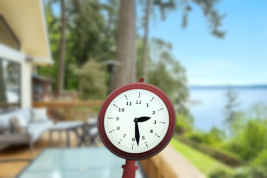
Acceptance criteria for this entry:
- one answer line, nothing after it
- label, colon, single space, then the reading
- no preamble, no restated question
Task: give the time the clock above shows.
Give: 2:28
